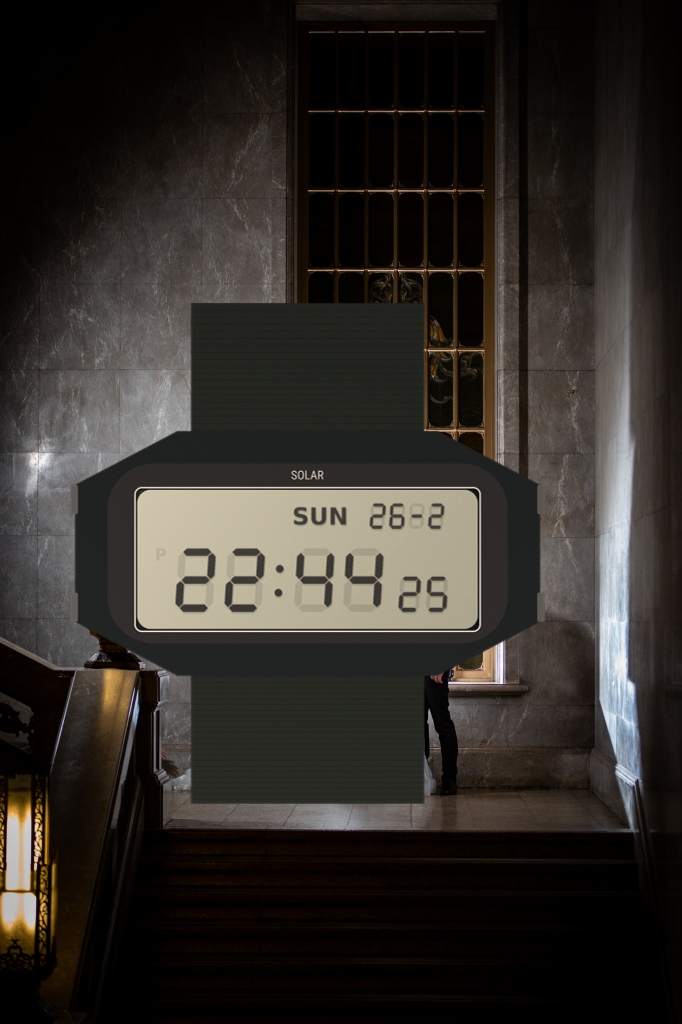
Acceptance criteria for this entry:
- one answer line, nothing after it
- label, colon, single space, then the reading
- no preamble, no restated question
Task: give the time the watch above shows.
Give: 22:44:25
